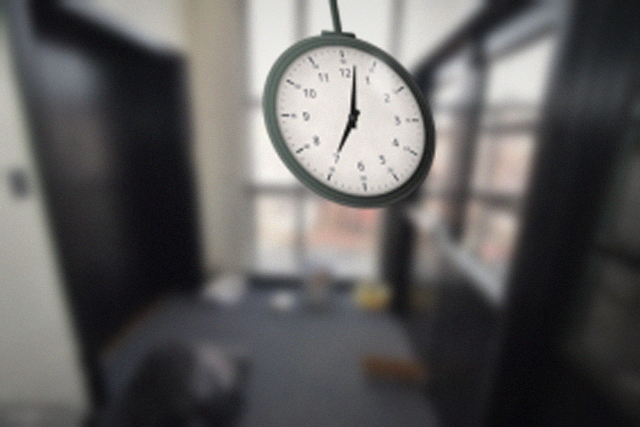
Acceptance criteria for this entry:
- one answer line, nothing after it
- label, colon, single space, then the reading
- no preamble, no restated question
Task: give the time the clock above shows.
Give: 7:02
